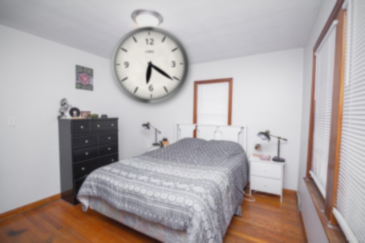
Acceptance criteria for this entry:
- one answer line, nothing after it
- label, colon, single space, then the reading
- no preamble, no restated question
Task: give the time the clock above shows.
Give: 6:21
